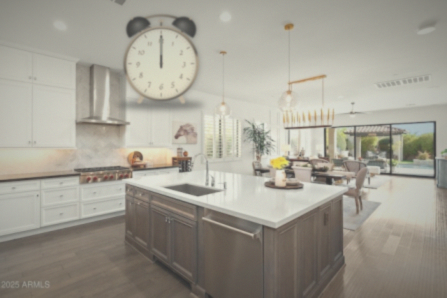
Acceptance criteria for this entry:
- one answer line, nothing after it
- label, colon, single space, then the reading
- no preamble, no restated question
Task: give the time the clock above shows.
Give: 12:00
